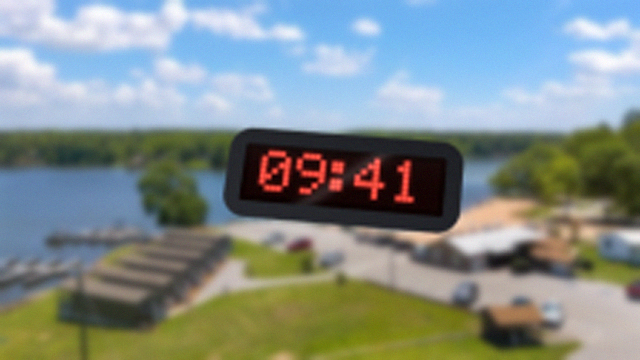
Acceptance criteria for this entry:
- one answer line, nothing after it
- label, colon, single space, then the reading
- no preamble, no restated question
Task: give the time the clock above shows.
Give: 9:41
